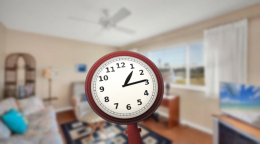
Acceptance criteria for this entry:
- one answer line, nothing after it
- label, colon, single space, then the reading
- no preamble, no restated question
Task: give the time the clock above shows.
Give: 1:14
